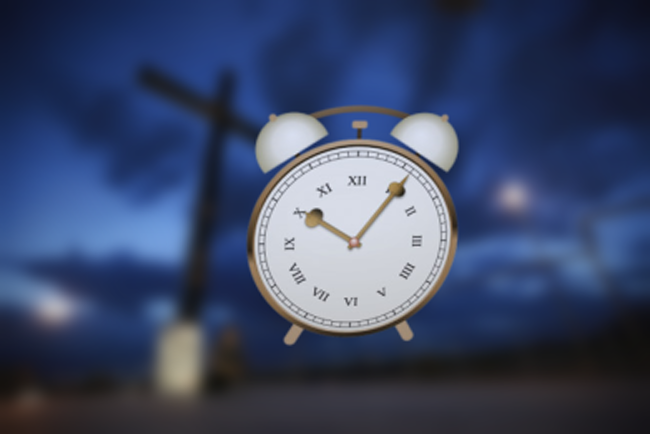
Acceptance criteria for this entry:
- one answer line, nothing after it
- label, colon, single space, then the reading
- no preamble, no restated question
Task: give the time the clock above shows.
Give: 10:06
